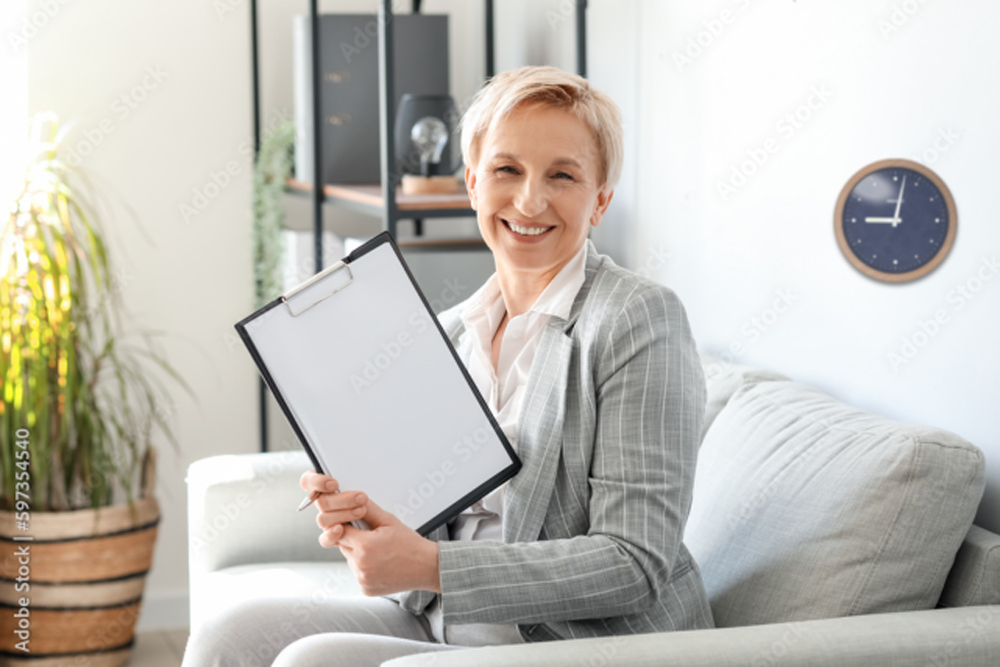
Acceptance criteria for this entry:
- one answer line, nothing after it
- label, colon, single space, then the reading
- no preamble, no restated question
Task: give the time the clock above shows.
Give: 9:02
